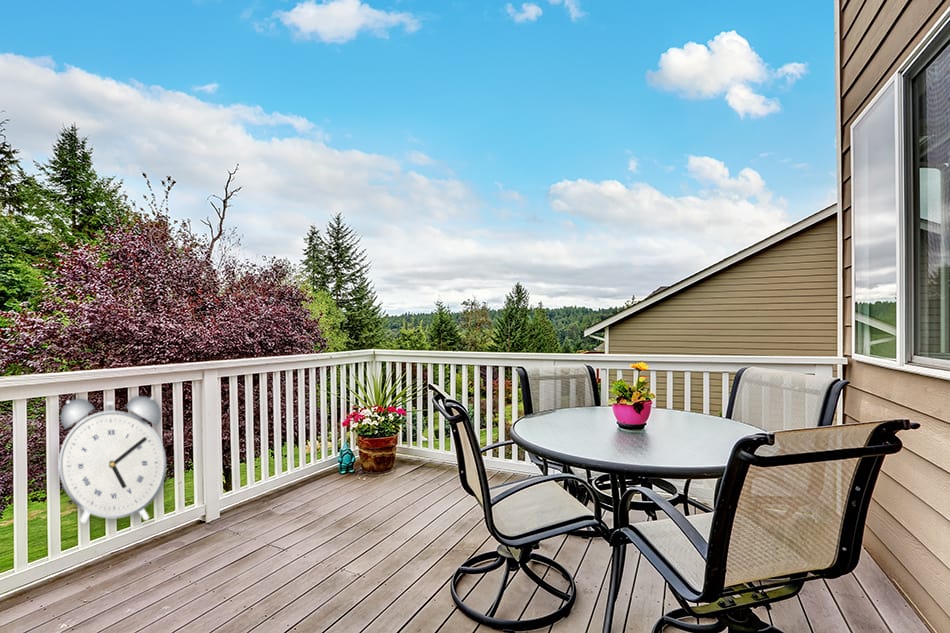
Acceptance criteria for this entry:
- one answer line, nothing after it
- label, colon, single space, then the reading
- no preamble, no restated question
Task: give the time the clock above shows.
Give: 5:09
